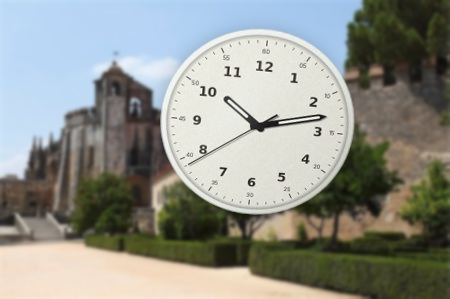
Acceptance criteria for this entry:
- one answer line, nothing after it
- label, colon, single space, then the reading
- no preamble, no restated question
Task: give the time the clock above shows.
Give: 10:12:39
